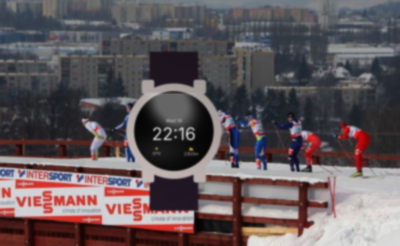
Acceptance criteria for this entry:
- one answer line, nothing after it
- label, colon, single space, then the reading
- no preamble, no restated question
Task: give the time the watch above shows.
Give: 22:16
